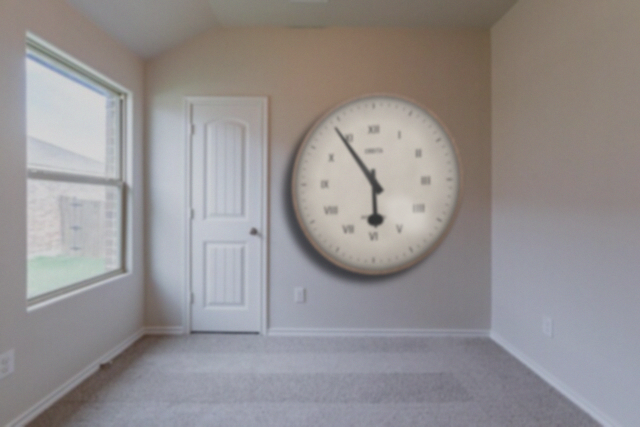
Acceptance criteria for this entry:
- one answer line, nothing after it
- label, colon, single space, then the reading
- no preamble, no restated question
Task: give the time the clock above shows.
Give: 5:54
